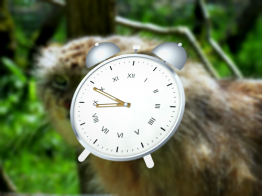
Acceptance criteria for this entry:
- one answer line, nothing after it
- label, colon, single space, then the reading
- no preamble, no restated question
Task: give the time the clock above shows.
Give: 8:49
